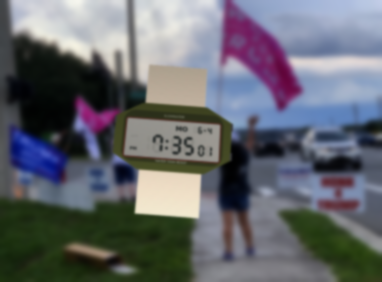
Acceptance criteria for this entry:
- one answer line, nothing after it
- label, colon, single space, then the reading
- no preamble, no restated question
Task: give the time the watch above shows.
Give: 7:35
